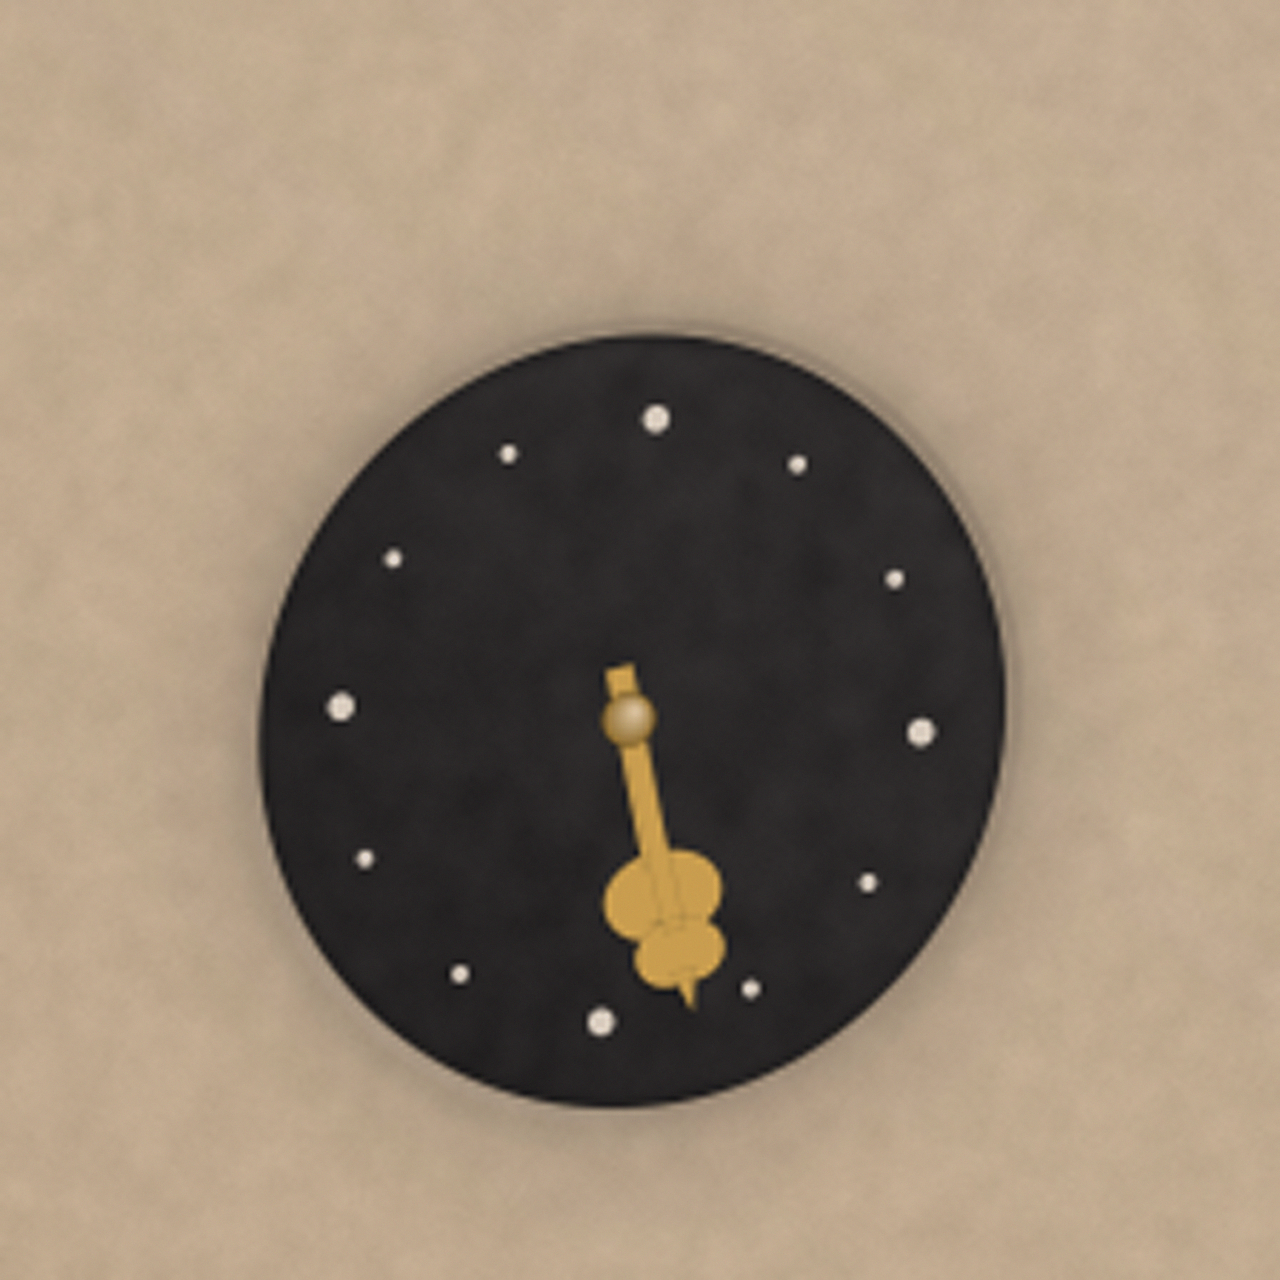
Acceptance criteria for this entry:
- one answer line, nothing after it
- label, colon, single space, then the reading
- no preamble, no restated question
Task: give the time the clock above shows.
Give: 5:27
